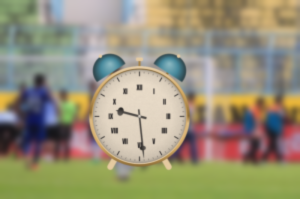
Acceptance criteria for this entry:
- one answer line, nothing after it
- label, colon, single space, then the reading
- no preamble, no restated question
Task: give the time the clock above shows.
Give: 9:29
